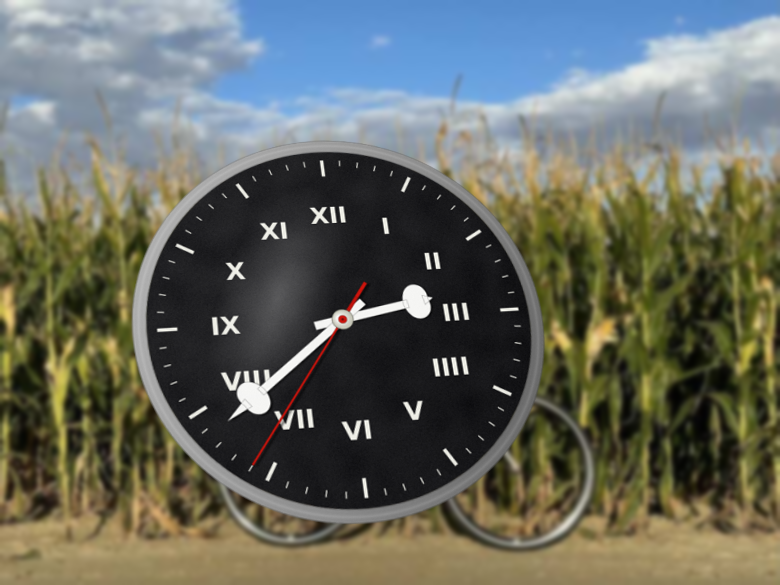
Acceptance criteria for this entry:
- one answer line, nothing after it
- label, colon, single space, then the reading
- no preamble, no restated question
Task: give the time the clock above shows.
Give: 2:38:36
